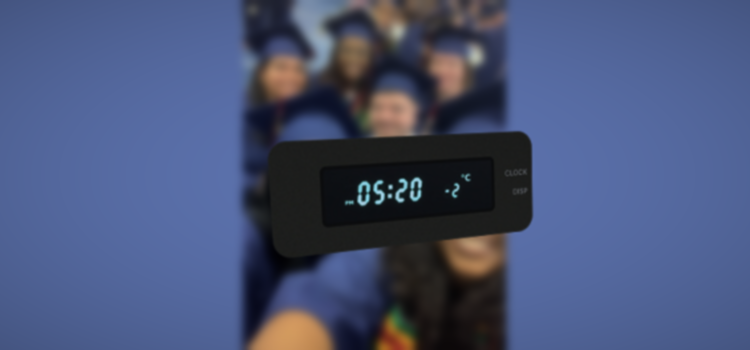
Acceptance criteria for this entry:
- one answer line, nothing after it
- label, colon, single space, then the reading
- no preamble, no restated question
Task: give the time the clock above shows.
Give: 5:20
